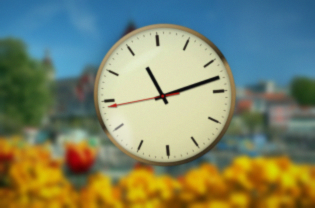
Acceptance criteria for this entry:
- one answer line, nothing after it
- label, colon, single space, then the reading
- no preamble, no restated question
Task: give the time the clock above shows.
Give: 11:12:44
